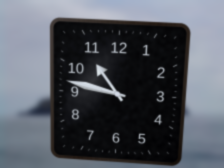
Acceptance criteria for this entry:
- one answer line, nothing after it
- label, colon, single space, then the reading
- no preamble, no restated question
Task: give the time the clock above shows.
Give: 10:47
